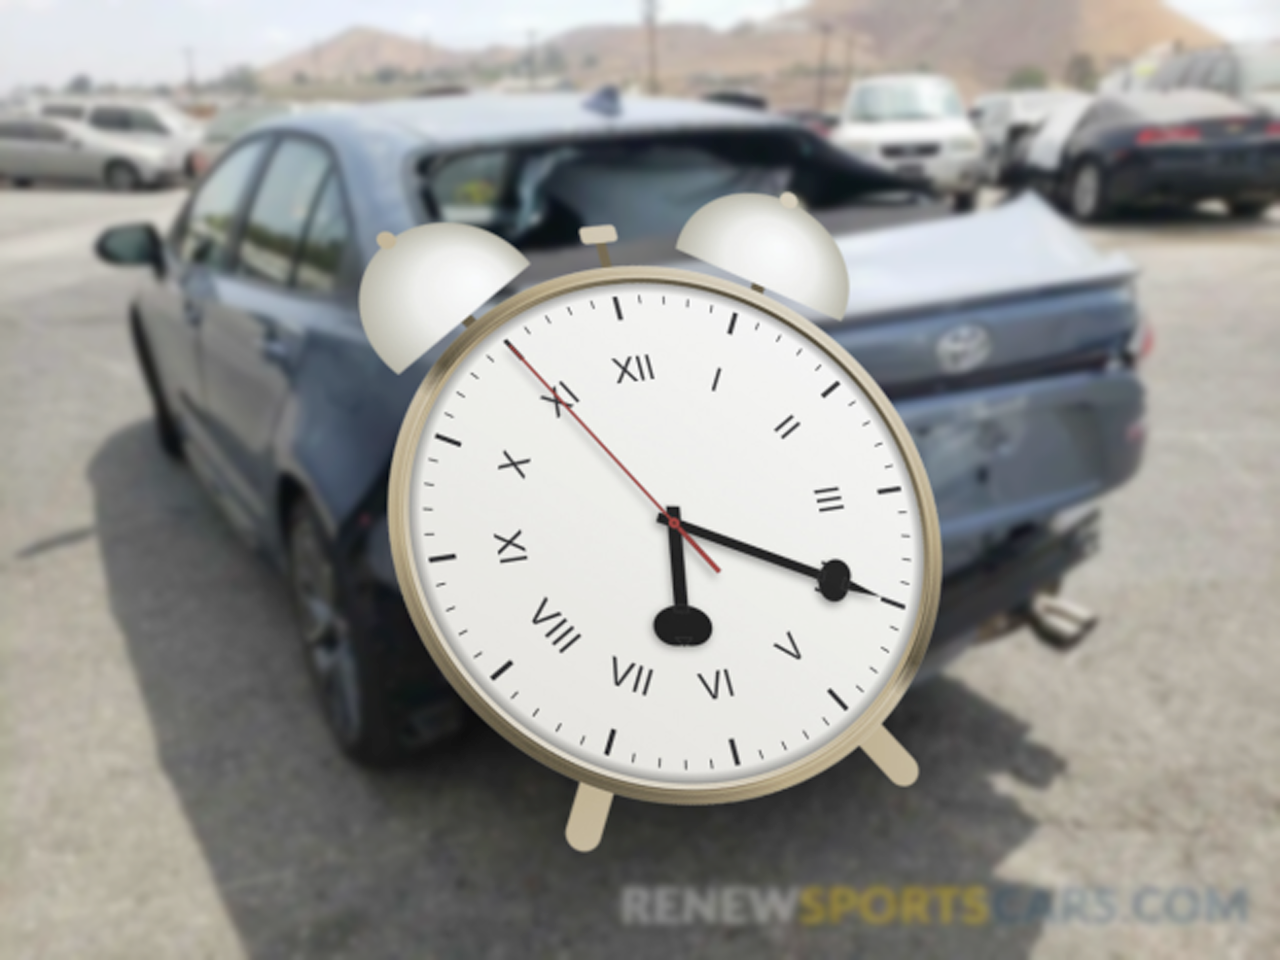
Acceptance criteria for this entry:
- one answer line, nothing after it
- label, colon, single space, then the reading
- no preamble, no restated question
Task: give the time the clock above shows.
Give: 6:19:55
